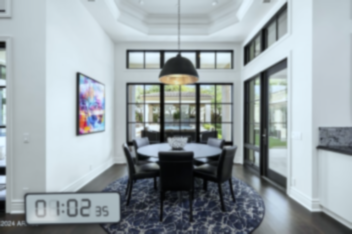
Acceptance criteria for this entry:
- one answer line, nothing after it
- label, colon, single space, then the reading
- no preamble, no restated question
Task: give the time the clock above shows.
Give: 1:02
